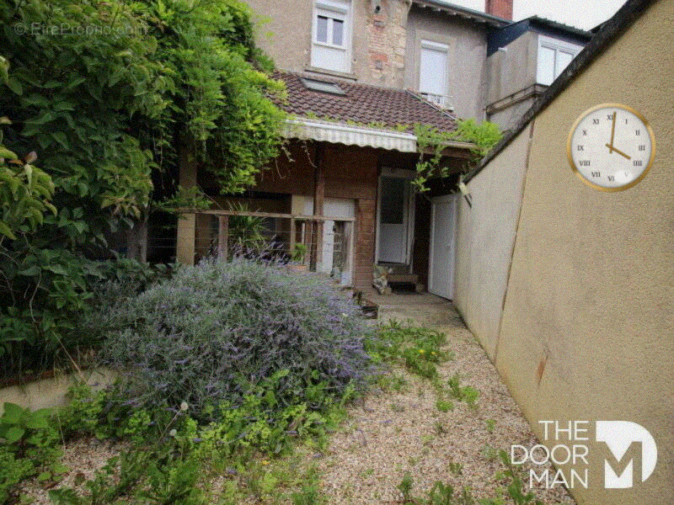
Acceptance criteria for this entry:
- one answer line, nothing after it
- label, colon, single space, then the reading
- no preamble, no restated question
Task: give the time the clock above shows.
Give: 4:01
